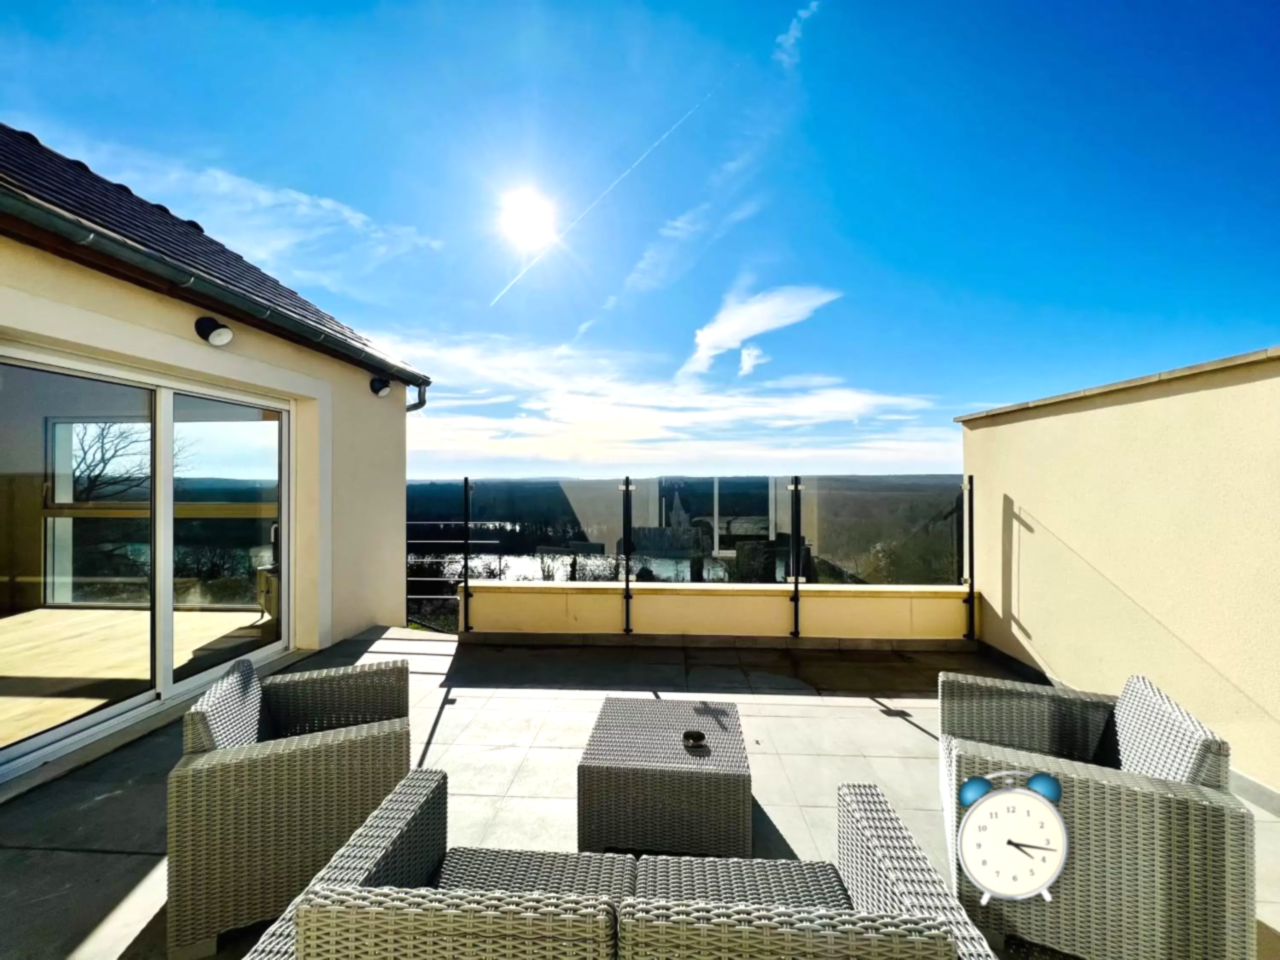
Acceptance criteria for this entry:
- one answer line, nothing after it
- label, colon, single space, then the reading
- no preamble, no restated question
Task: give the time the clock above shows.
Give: 4:17
